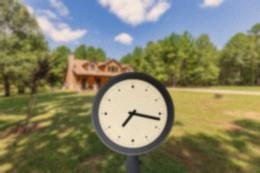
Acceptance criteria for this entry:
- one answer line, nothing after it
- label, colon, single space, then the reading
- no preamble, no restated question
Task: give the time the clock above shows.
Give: 7:17
